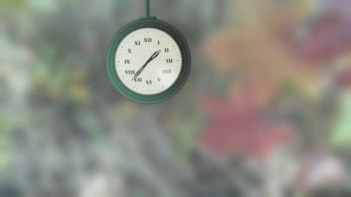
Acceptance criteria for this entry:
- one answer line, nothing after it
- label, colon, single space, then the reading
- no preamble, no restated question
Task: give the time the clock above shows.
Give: 1:37
